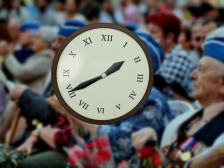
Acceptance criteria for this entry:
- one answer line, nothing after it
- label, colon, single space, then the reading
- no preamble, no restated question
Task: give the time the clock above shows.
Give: 1:40
